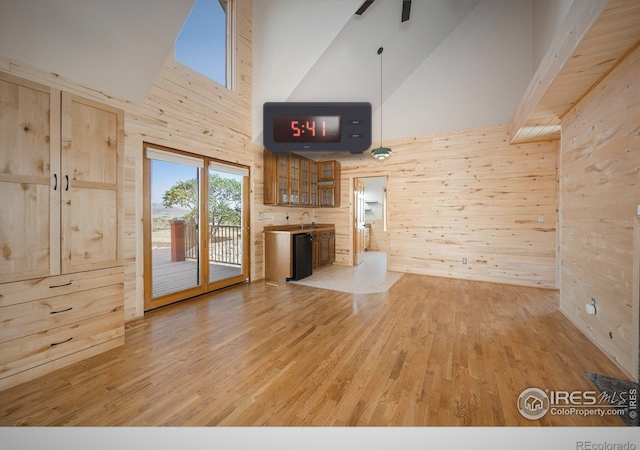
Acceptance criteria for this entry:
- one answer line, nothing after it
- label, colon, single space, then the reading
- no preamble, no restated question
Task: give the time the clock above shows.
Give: 5:41
